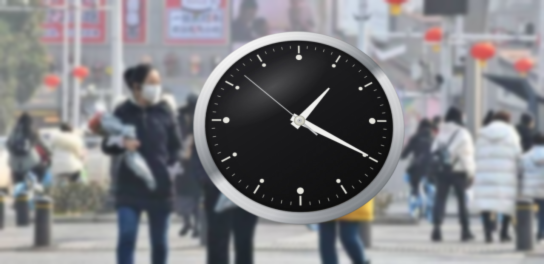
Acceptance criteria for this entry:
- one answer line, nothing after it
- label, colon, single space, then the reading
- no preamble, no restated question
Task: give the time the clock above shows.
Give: 1:19:52
